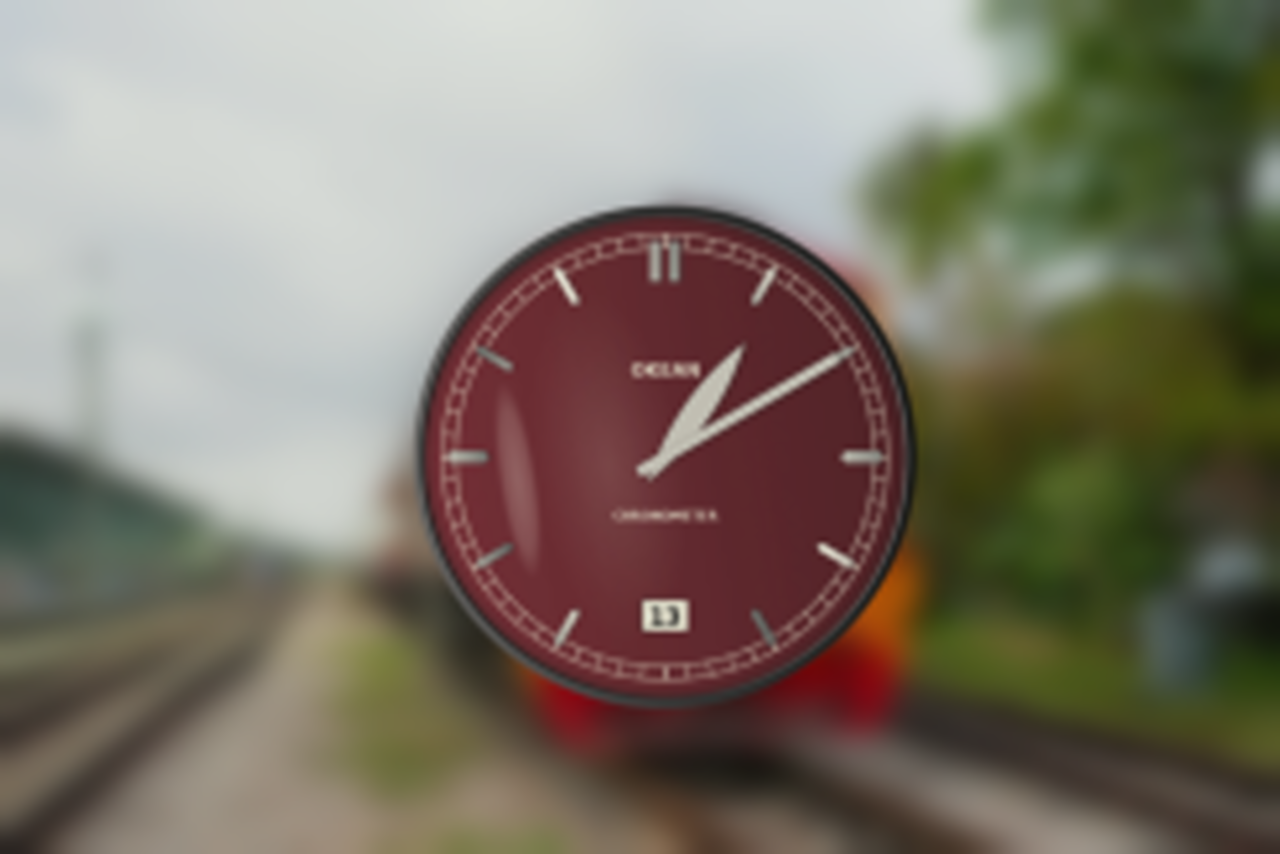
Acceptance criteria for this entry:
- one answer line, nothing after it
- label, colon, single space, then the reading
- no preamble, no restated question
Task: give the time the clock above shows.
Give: 1:10
